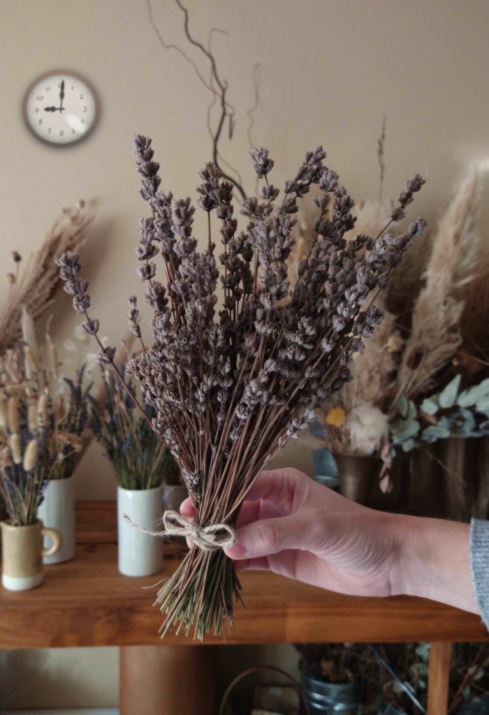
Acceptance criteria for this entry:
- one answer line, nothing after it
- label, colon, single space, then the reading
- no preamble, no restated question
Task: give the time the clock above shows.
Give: 9:01
